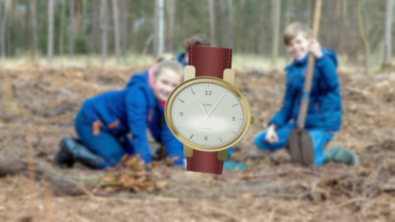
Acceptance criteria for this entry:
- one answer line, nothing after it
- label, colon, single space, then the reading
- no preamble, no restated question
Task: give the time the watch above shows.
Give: 11:05
